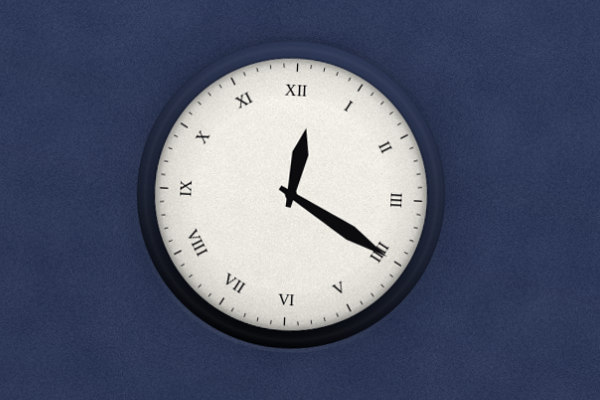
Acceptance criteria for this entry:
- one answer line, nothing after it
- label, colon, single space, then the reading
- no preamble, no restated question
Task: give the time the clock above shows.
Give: 12:20
